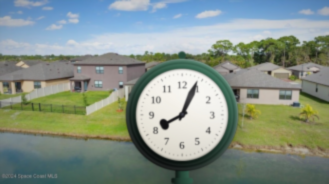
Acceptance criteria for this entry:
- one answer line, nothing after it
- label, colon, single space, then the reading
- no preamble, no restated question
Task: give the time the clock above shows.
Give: 8:04
